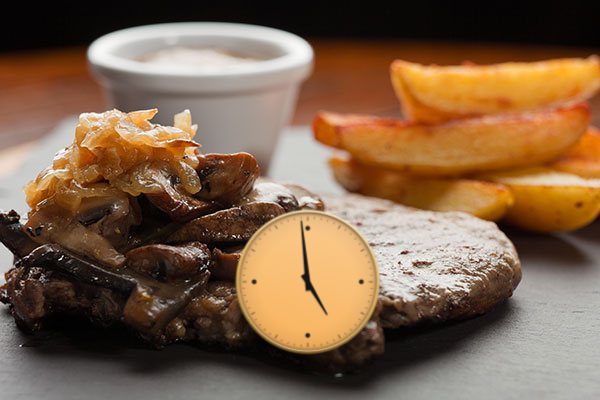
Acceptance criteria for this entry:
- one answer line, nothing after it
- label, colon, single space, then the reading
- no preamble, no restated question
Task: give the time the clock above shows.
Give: 4:59
